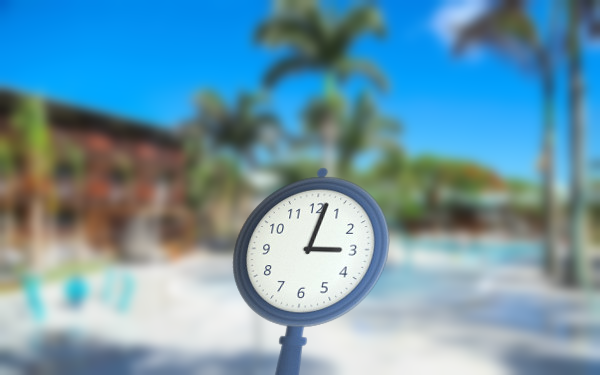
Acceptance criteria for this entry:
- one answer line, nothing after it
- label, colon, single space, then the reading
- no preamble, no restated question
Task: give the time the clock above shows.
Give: 3:02
